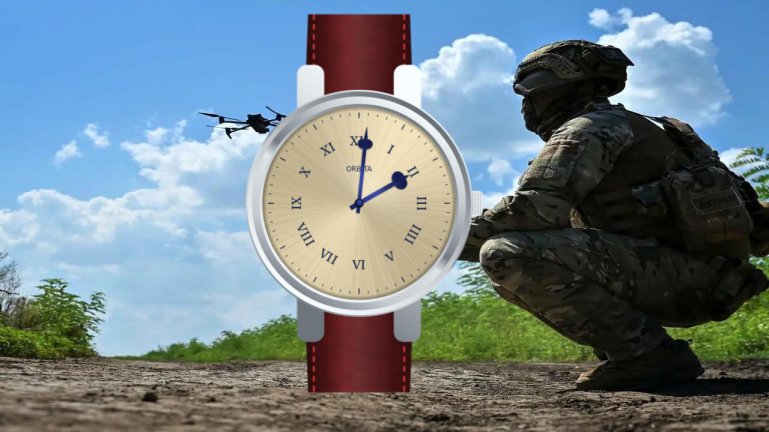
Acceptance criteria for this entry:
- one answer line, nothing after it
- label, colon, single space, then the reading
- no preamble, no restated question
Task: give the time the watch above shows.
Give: 2:01
